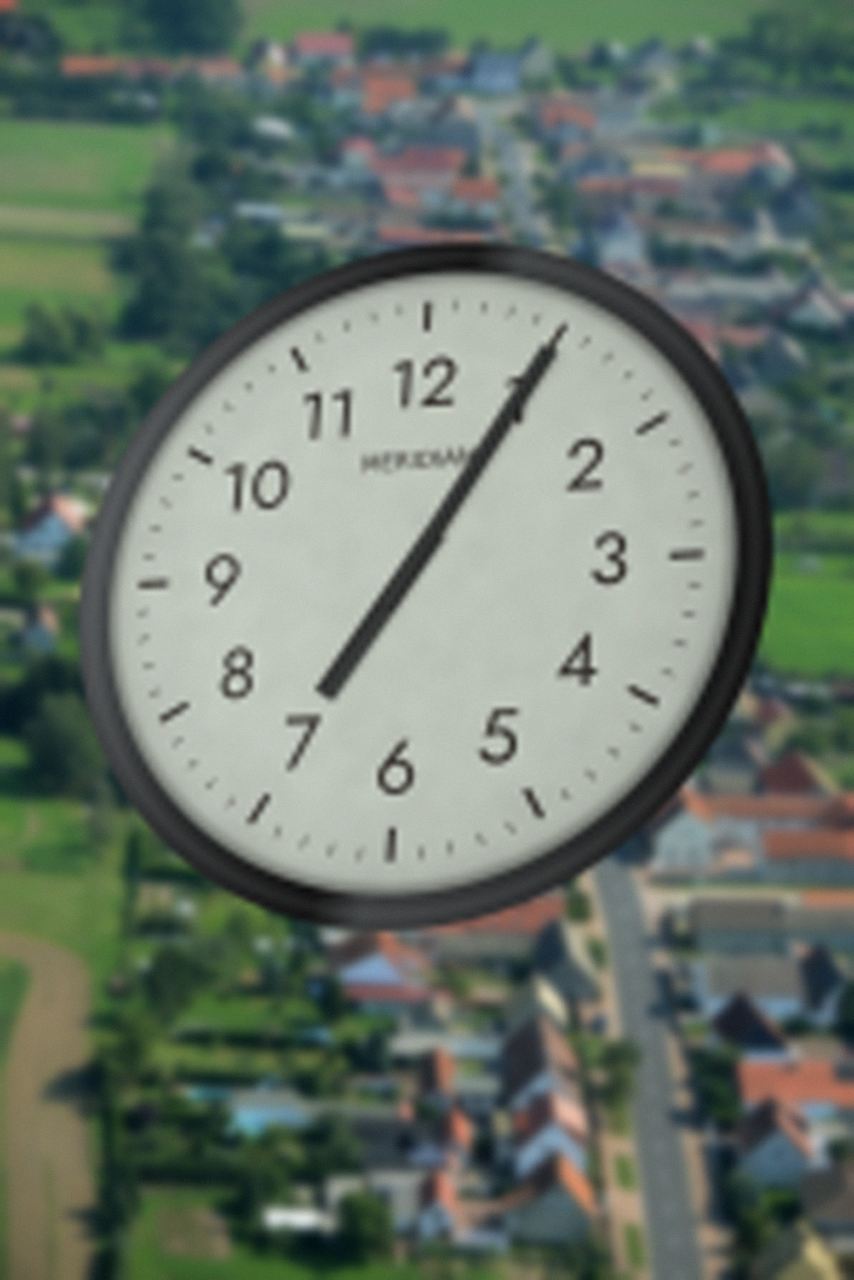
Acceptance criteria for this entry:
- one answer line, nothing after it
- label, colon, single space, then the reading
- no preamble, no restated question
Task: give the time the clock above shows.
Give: 7:05
